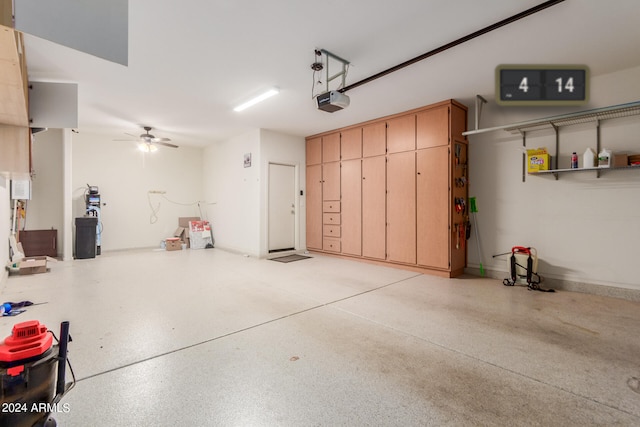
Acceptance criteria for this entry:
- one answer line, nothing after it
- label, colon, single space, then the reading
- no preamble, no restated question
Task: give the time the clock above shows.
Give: 4:14
